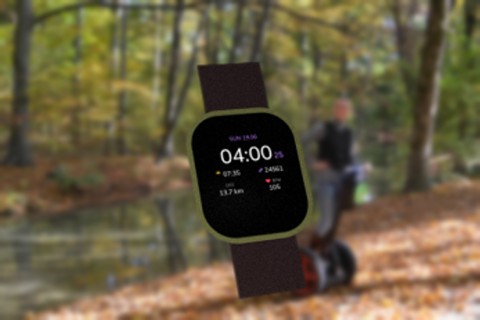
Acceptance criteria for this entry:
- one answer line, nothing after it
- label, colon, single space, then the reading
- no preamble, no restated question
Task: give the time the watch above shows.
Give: 4:00
